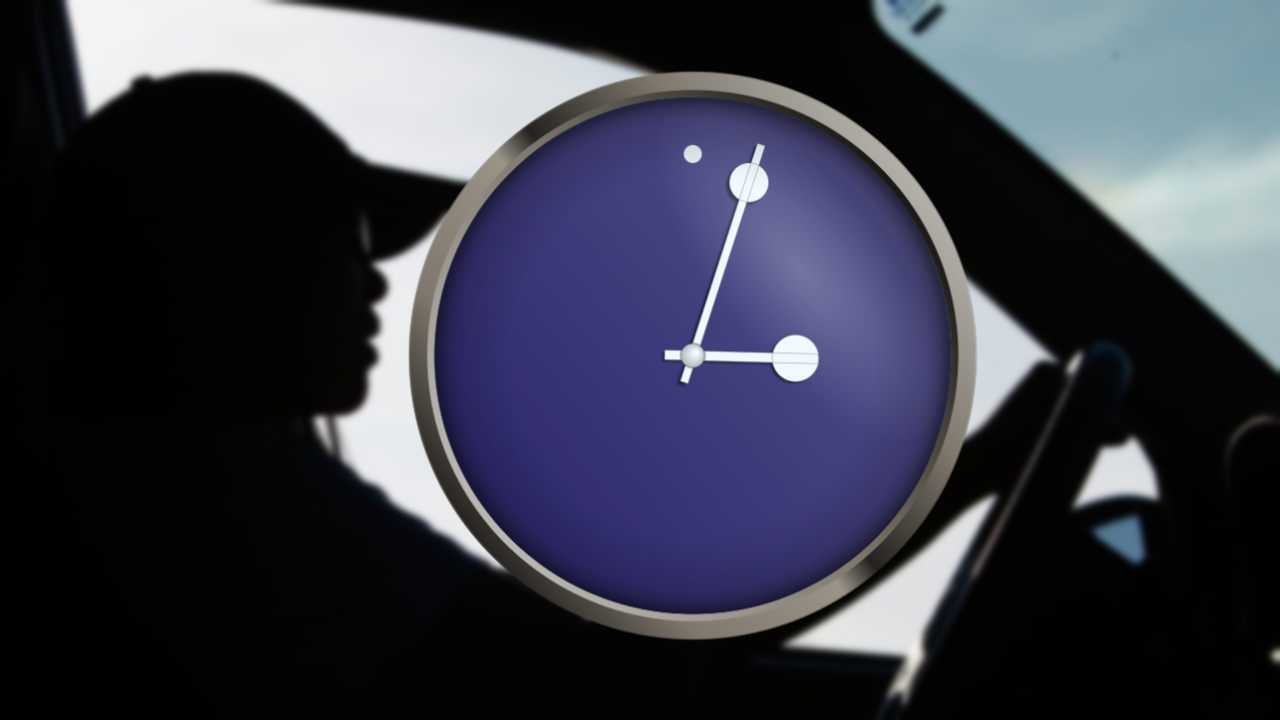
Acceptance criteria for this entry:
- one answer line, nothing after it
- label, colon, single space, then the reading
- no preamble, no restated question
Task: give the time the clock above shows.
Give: 3:03
